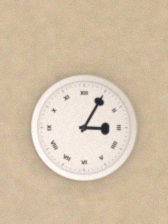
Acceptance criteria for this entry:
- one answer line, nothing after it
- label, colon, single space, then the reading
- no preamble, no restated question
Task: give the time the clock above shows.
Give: 3:05
